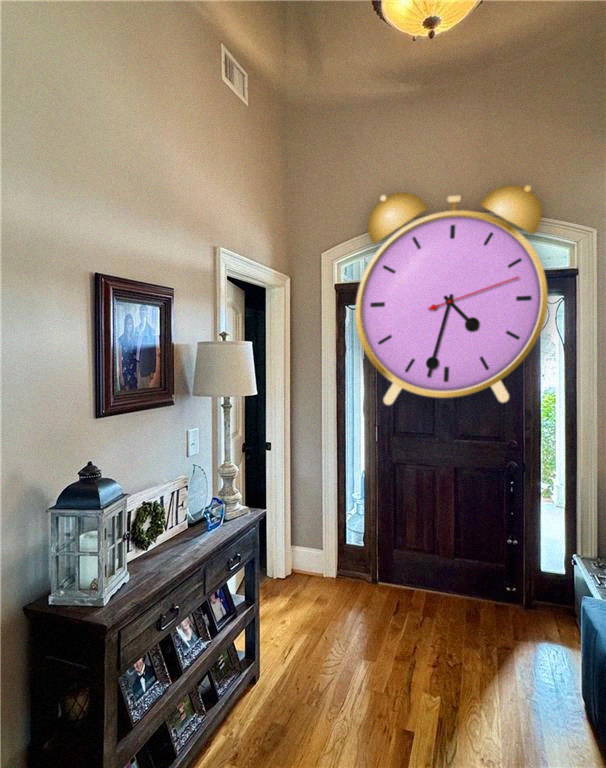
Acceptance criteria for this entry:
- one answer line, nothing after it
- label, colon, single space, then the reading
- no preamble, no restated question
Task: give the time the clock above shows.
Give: 4:32:12
